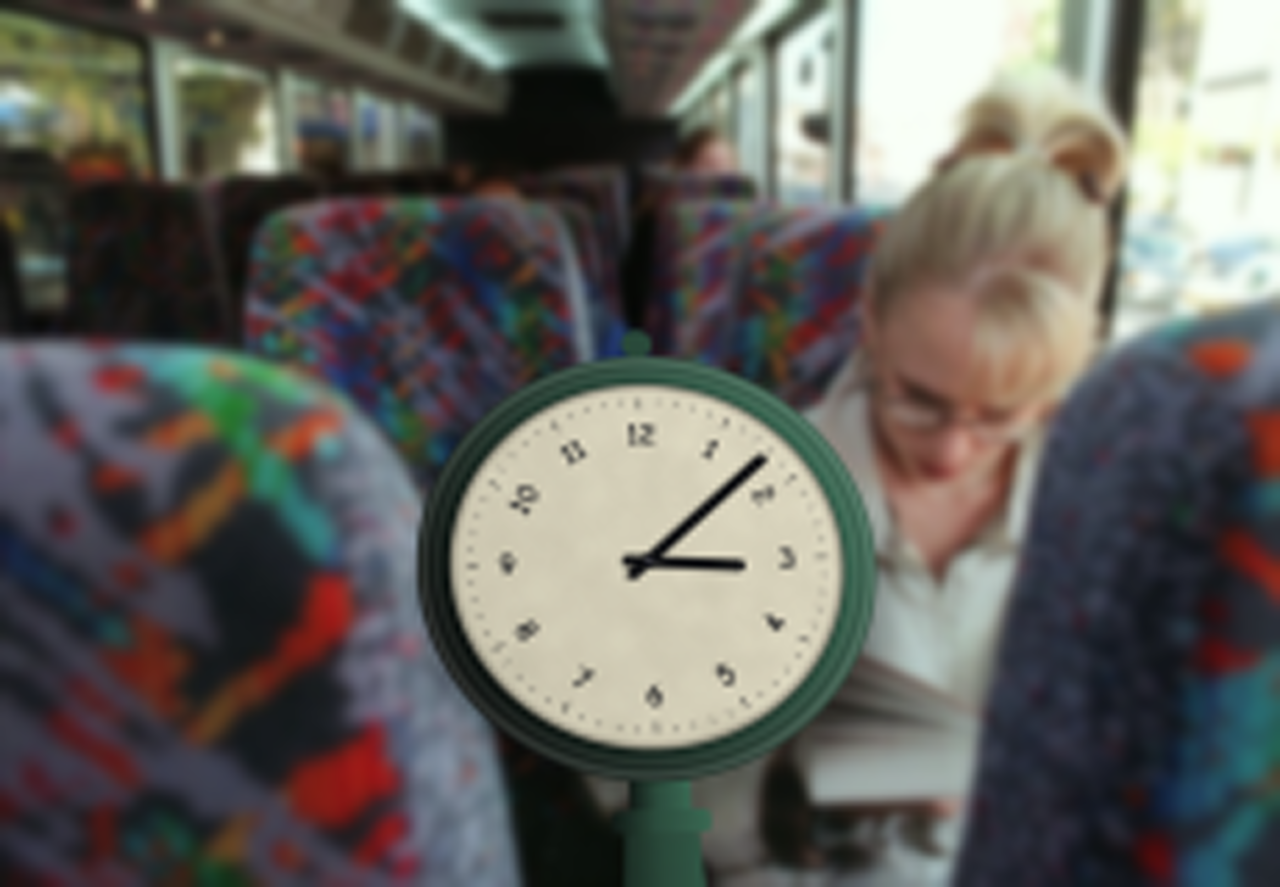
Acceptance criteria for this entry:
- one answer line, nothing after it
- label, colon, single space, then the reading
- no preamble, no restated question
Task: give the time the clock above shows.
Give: 3:08
